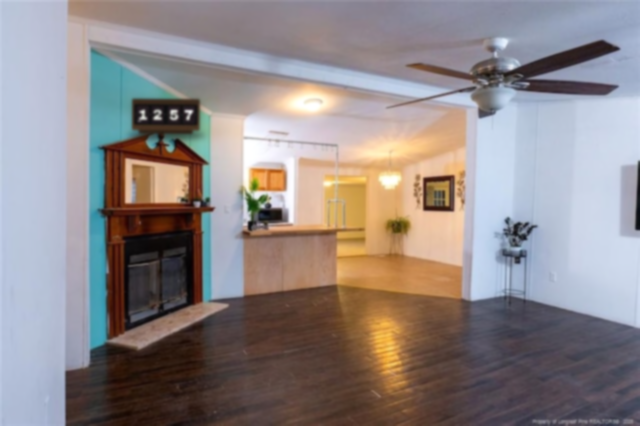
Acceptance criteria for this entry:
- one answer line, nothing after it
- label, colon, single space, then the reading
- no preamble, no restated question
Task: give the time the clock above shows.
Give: 12:57
